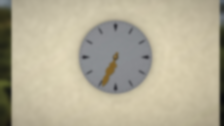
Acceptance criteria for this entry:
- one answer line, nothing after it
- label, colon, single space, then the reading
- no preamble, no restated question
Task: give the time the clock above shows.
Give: 6:34
